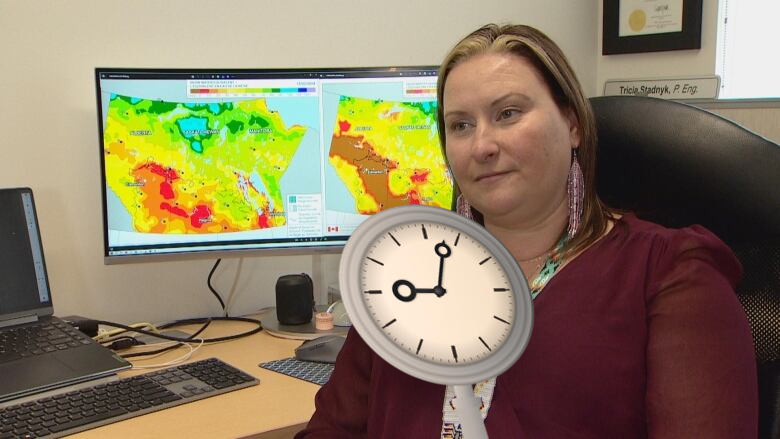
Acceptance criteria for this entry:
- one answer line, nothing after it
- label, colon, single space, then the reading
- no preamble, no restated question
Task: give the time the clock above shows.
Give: 9:03
